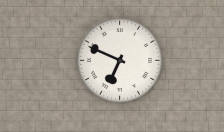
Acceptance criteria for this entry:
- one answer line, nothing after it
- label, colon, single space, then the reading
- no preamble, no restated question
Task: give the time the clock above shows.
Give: 6:49
